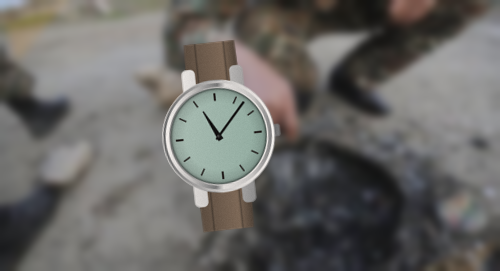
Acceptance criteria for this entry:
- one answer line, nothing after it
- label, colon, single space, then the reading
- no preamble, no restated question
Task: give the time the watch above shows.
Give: 11:07
